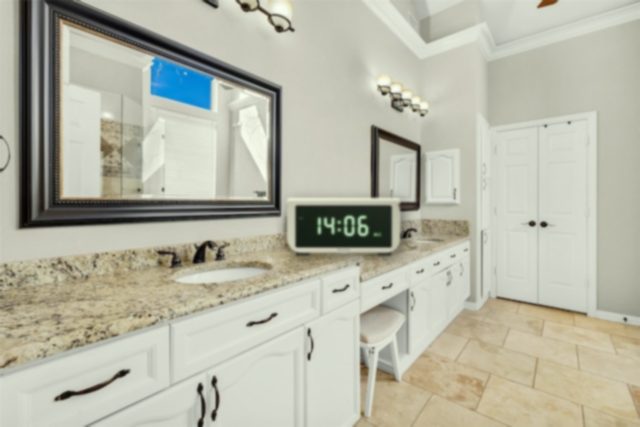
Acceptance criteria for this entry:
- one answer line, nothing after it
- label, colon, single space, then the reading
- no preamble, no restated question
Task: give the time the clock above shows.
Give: 14:06
